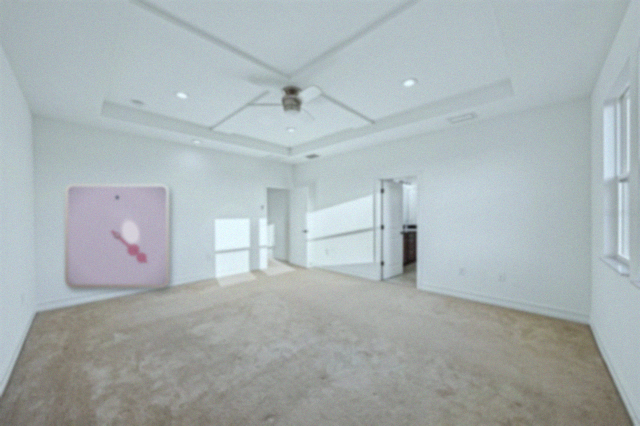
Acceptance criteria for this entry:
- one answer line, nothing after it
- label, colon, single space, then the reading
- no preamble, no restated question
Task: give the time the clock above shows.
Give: 4:22
